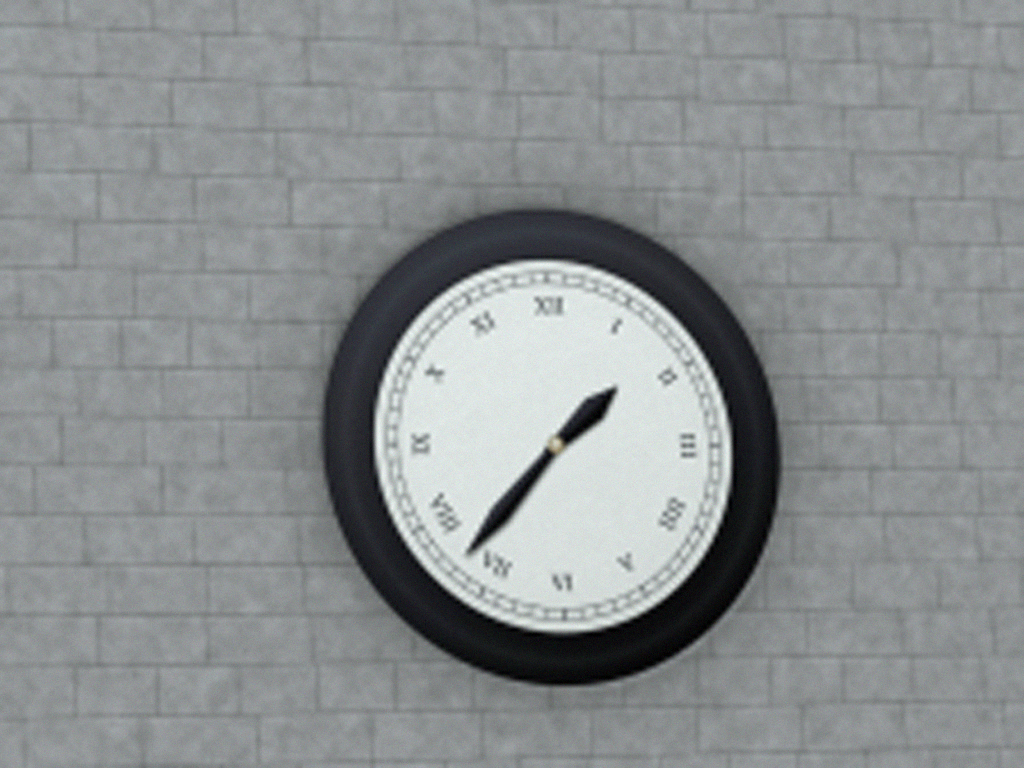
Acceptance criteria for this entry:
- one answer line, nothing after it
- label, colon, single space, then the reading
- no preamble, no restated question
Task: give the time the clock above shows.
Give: 1:37
